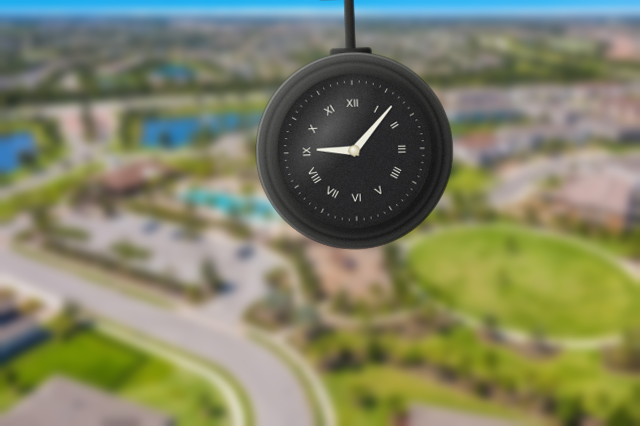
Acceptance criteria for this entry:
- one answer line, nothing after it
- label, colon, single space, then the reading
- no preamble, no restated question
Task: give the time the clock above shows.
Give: 9:07
